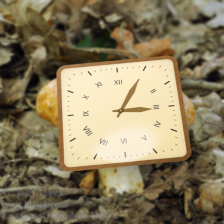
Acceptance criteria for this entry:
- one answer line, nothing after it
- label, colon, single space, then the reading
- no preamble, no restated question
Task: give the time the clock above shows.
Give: 3:05
